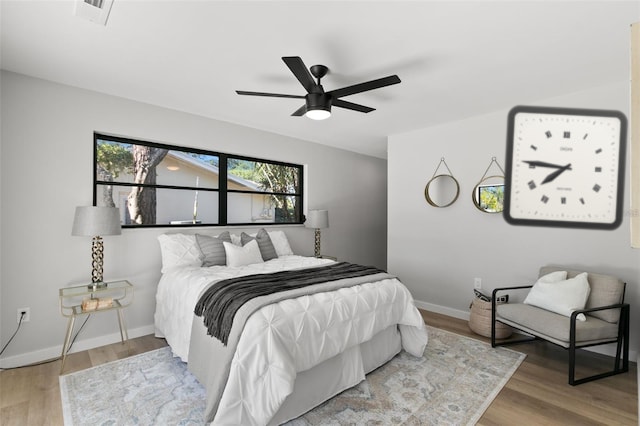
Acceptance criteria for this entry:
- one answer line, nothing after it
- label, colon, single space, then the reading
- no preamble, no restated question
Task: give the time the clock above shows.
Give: 7:46
